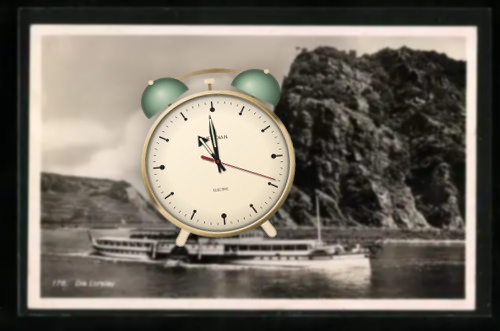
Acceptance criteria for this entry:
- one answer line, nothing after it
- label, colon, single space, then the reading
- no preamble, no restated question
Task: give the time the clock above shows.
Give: 10:59:19
